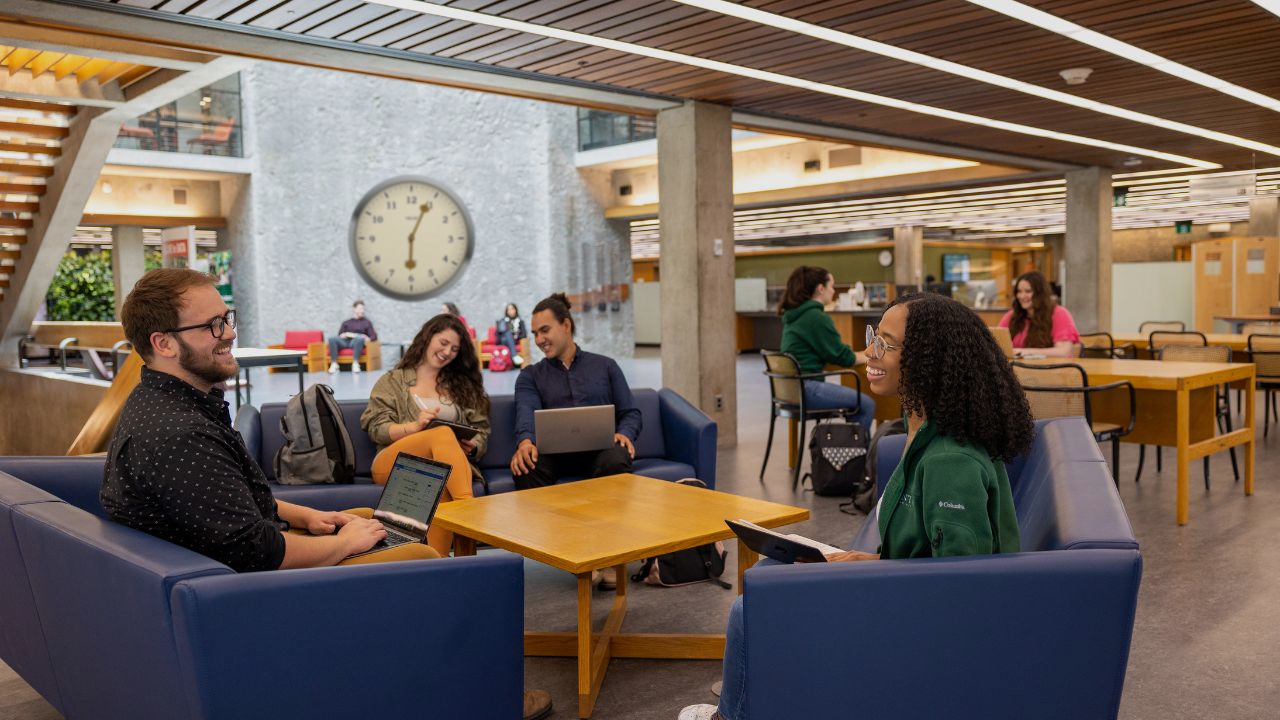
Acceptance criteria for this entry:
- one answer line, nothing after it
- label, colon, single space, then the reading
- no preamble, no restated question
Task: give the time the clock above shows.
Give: 6:04
